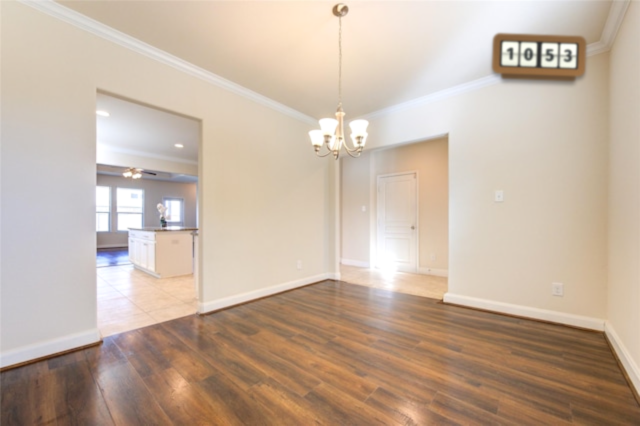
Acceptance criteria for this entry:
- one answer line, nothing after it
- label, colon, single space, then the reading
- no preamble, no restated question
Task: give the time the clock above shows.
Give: 10:53
